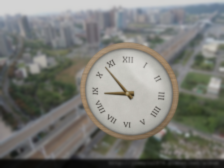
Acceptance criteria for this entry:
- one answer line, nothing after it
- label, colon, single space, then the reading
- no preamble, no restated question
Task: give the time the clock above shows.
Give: 8:53
